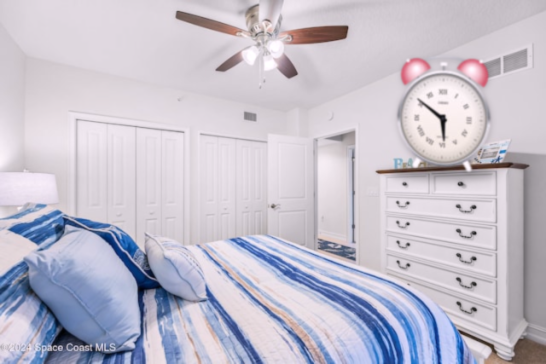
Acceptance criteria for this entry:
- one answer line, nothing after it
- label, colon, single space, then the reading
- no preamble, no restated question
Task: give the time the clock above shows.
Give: 5:51
